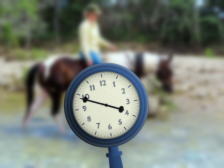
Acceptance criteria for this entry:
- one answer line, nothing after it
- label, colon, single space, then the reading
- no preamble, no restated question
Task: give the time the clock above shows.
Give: 3:49
